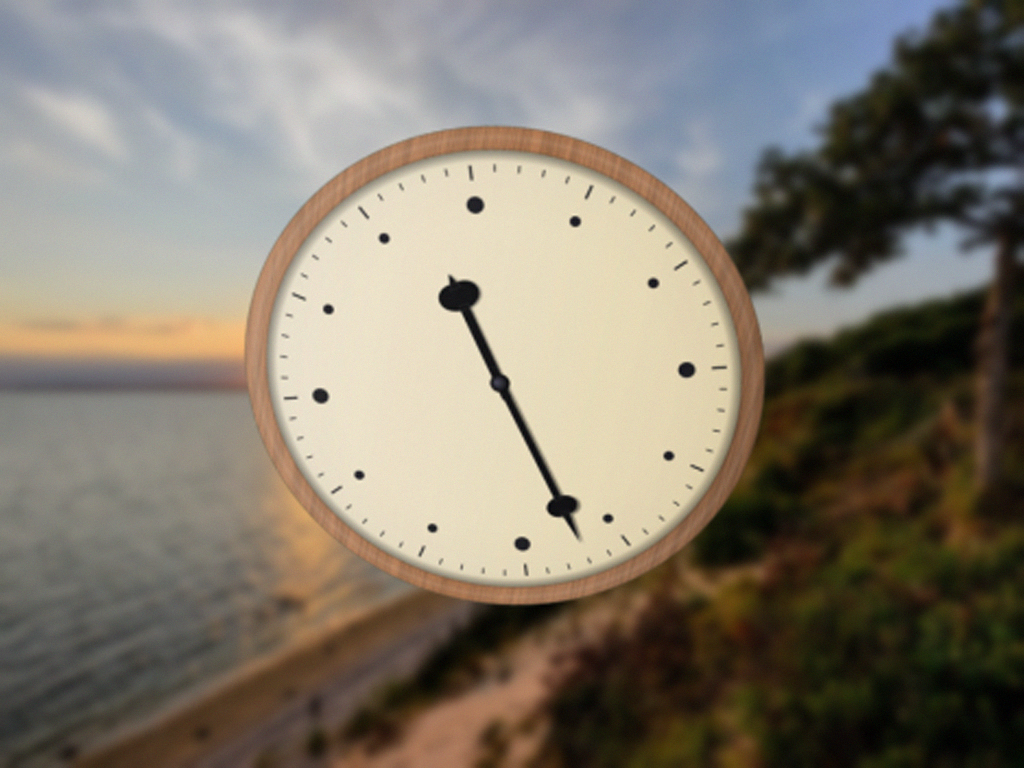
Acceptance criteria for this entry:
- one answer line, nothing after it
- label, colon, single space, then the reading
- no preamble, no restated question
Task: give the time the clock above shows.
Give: 11:27
